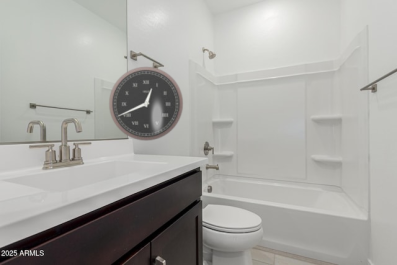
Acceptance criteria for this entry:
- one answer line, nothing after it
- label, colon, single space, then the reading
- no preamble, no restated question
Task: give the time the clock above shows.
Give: 12:41
